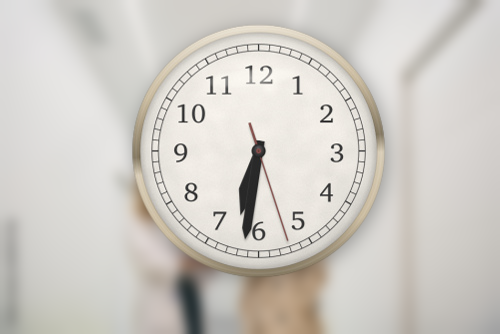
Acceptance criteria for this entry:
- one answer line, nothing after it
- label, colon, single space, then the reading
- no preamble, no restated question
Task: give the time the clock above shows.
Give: 6:31:27
